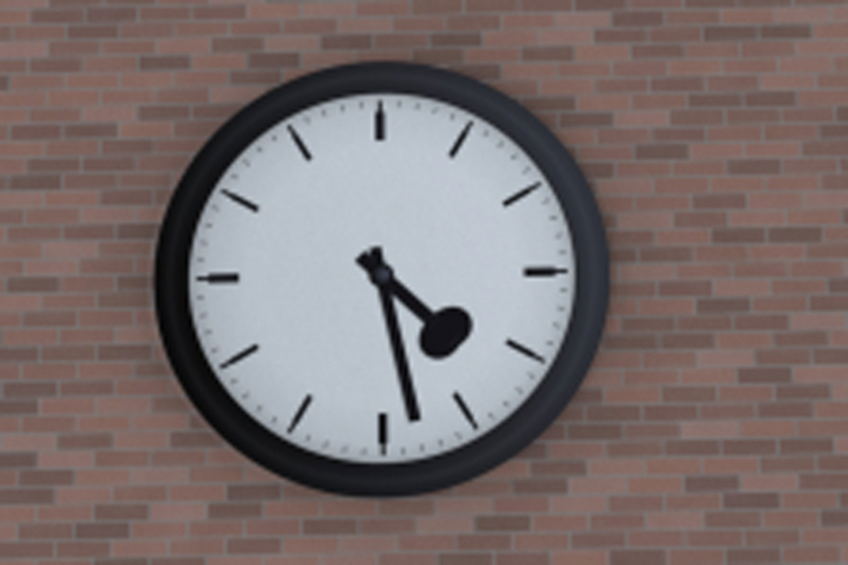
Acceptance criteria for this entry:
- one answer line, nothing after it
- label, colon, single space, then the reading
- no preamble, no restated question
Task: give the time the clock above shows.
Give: 4:28
